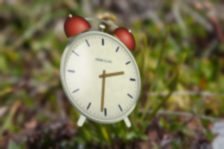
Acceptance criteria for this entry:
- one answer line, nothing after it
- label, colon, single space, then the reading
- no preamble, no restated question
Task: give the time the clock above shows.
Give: 2:31
